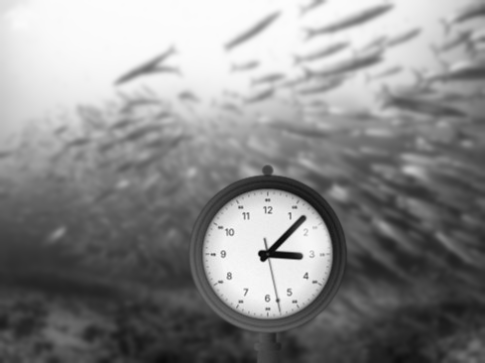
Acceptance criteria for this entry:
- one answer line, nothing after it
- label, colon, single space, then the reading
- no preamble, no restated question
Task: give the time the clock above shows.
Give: 3:07:28
